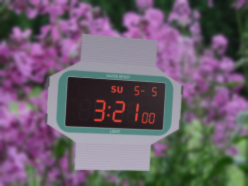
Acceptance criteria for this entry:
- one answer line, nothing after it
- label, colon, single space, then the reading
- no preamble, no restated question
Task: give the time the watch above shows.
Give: 3:21:00
